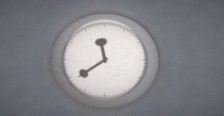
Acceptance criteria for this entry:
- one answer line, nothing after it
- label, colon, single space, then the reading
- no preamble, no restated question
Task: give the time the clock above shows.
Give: 11:39
